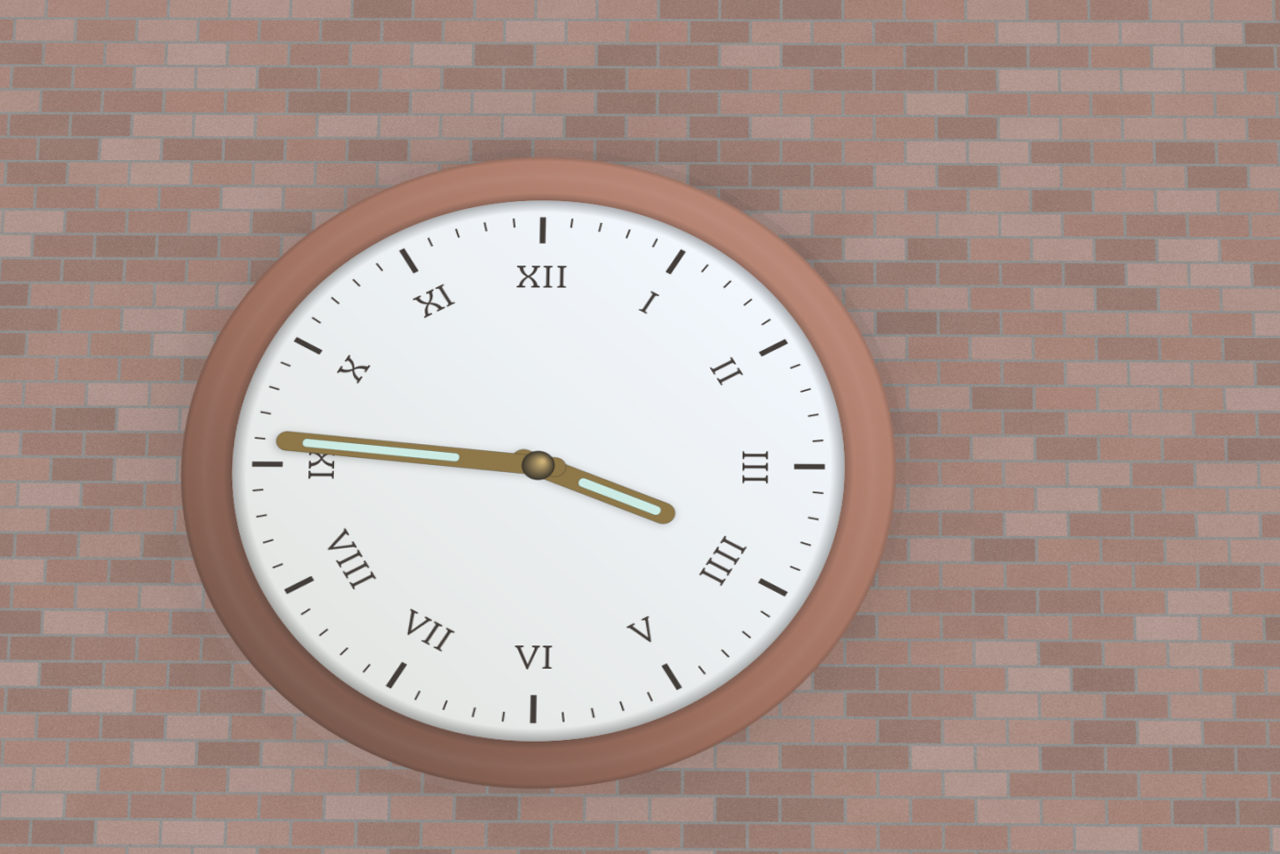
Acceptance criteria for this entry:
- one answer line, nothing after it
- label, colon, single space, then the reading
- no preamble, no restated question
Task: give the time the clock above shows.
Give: 3:46
